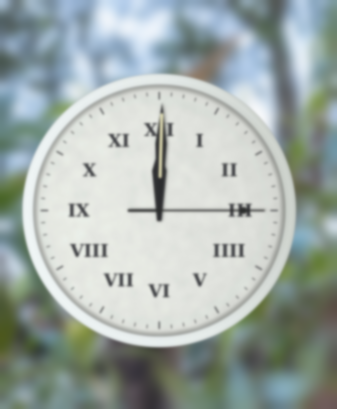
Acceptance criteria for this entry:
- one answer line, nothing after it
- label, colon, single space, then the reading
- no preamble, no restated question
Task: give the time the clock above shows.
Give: 12:00:15
